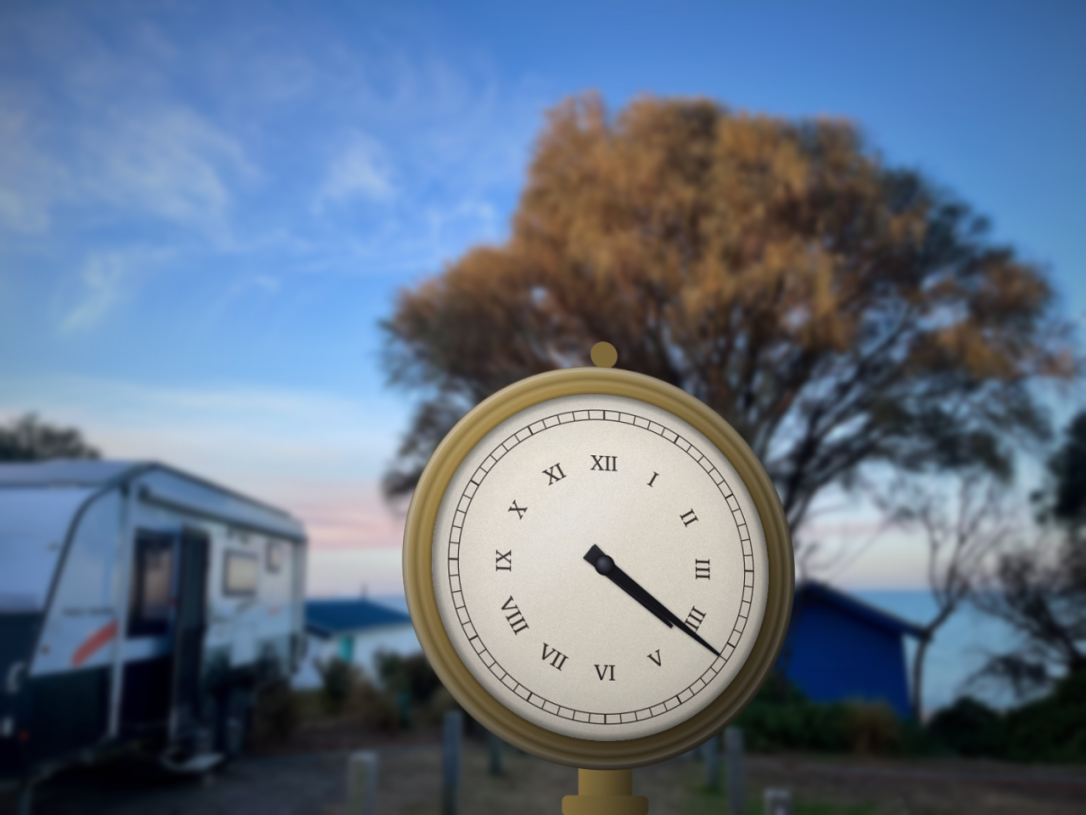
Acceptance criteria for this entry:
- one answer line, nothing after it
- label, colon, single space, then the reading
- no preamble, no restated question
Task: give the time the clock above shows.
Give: 4:21
